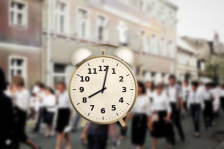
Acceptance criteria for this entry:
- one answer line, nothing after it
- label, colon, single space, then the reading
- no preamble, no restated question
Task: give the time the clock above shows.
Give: 8:02
